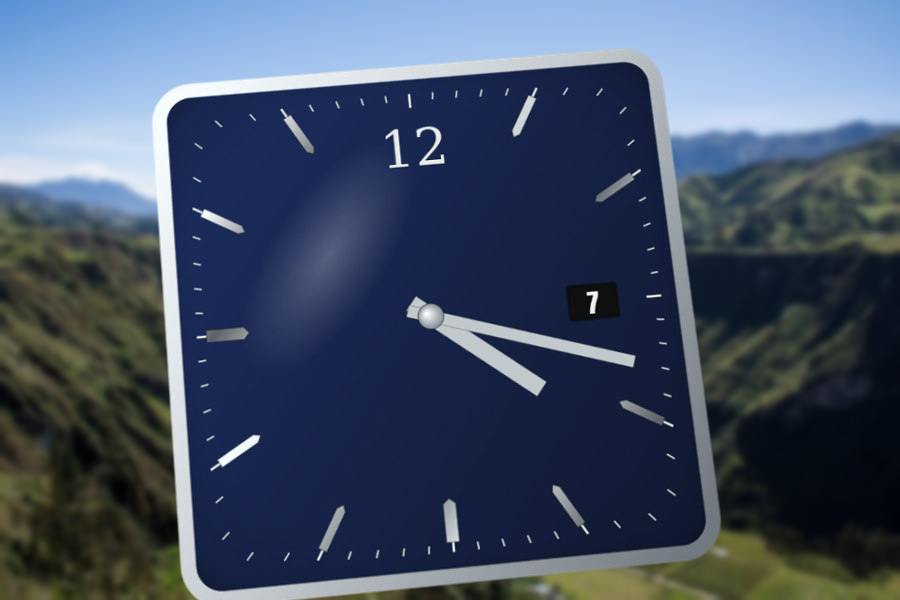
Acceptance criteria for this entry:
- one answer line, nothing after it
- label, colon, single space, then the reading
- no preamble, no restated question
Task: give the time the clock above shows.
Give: 4:18
